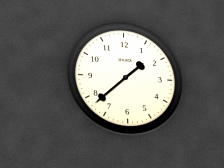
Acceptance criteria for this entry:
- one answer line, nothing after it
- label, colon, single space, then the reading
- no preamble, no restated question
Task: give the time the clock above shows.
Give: 1:38
